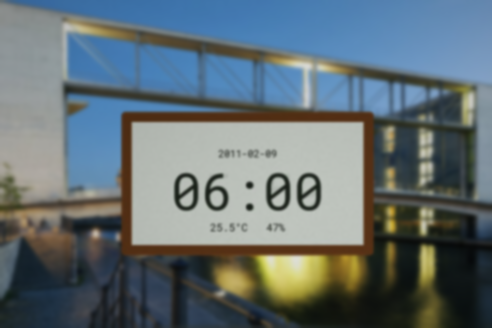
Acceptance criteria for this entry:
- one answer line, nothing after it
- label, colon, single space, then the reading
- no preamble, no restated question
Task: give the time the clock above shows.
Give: 6:00
